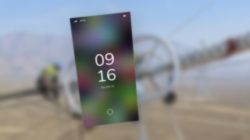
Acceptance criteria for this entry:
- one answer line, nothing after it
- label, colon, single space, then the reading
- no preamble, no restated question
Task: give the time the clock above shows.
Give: 9:16
